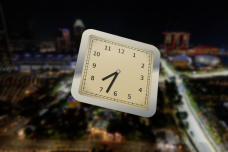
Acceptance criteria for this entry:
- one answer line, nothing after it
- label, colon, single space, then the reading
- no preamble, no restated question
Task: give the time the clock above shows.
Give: 7:33
